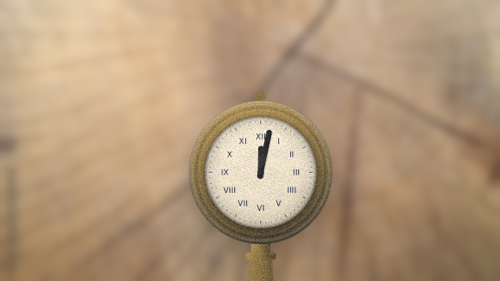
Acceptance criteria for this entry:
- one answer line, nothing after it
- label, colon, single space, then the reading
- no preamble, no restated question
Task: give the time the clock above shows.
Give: 12:02
